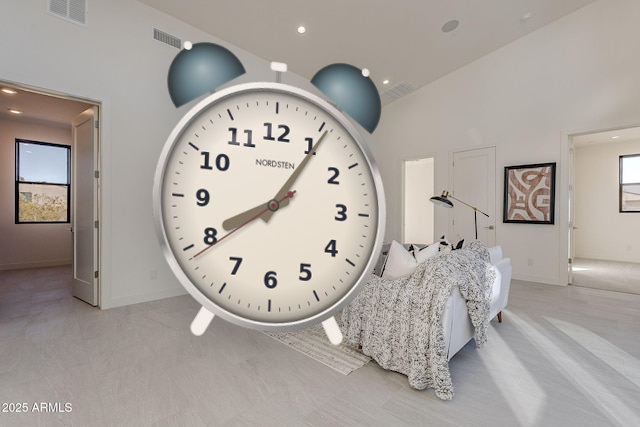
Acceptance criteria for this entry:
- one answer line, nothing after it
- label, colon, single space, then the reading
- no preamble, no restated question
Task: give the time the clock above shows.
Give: 8:05:39
